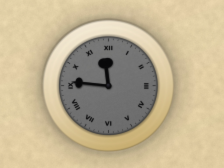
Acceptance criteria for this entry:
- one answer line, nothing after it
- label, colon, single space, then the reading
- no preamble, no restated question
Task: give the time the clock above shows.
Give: 11:46
